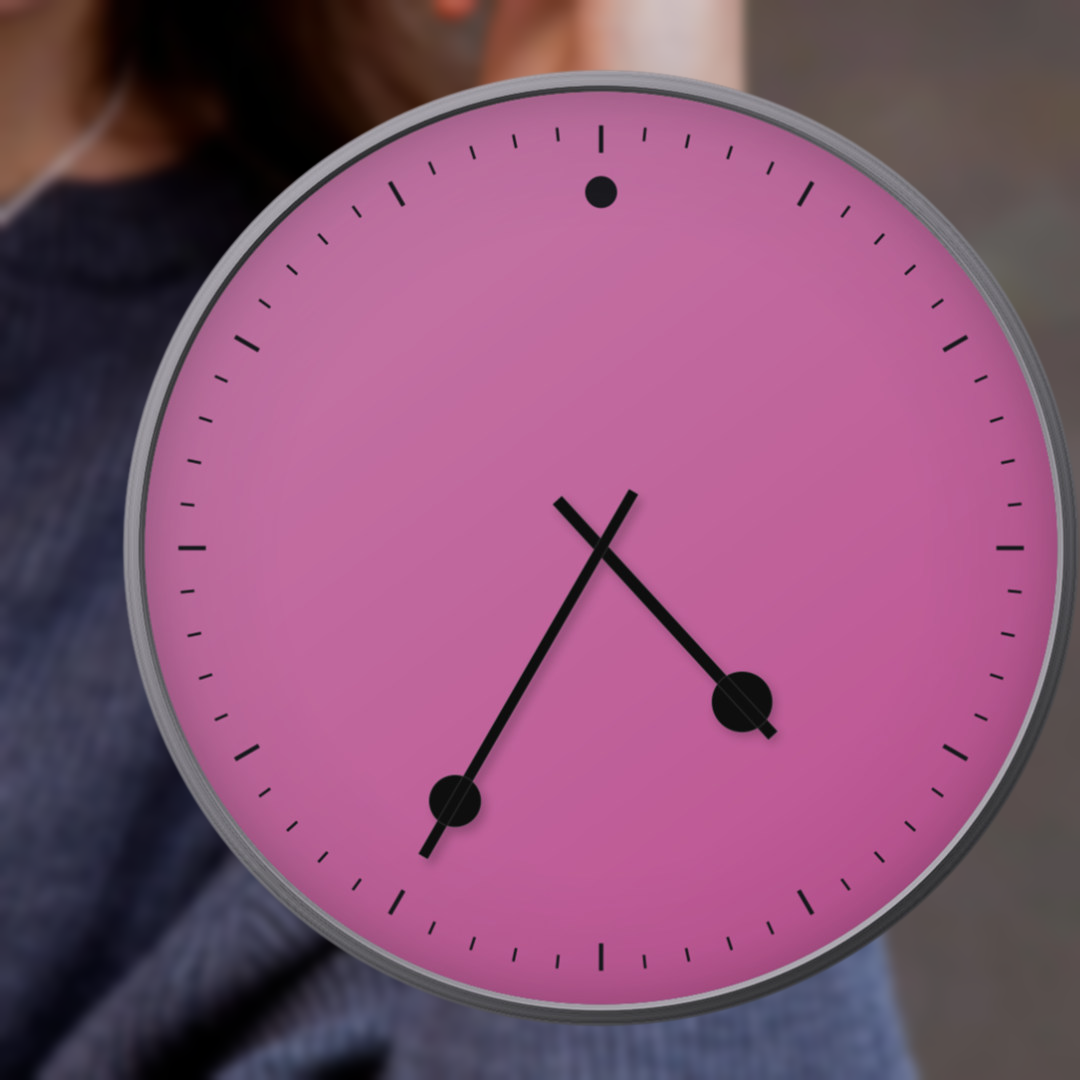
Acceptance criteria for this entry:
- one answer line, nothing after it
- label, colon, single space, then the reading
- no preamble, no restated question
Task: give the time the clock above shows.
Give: 4:35
